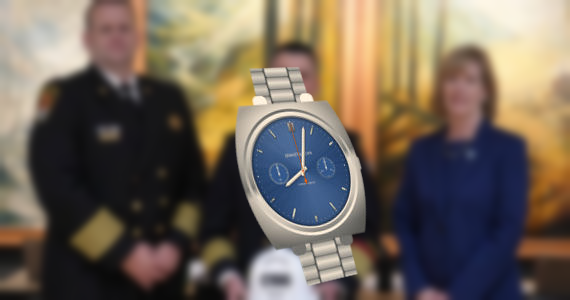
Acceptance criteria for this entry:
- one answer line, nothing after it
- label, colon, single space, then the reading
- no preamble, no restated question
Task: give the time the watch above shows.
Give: 8:03
